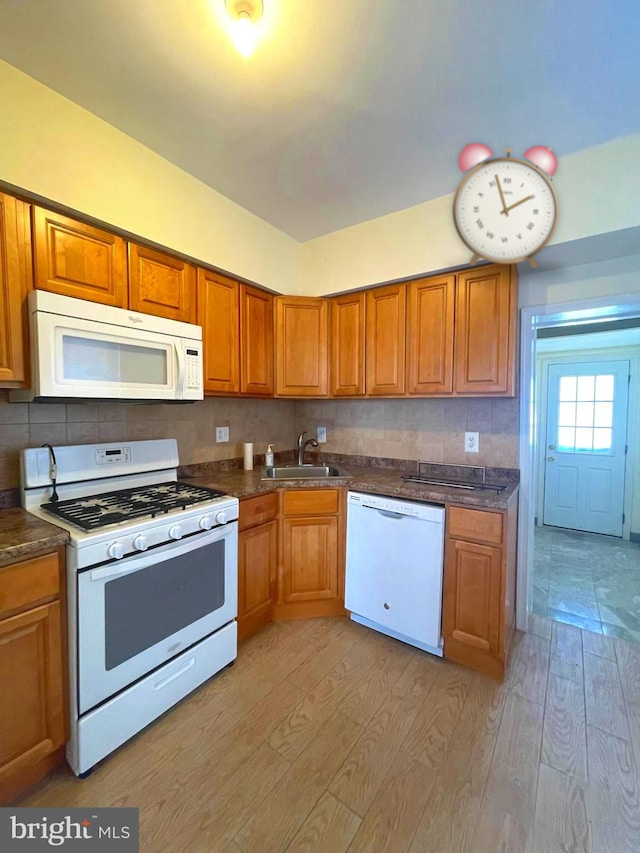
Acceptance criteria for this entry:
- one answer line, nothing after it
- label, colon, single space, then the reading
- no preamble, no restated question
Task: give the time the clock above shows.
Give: 1:57
